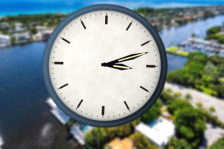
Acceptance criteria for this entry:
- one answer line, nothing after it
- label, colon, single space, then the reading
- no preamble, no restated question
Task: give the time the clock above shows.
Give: 3:12
